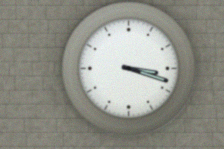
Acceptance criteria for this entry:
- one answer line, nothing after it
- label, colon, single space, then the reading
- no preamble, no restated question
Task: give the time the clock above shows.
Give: 3:18
